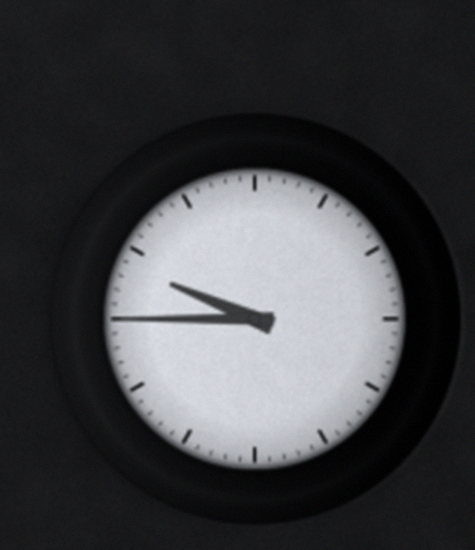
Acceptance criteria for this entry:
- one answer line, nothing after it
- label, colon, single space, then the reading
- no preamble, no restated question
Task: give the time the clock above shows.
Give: 9:45
